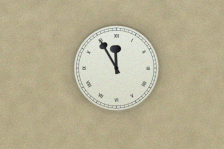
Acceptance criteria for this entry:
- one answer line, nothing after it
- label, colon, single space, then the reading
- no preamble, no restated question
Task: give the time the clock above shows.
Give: 11:55
